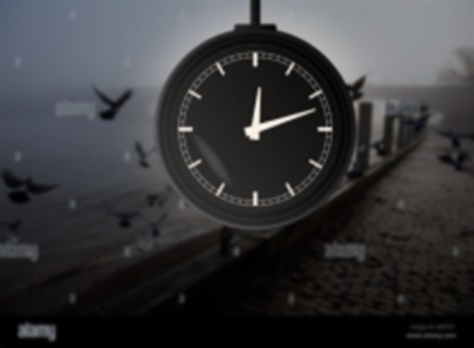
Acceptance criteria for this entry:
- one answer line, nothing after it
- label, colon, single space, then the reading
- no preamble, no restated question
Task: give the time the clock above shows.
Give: 12:12
